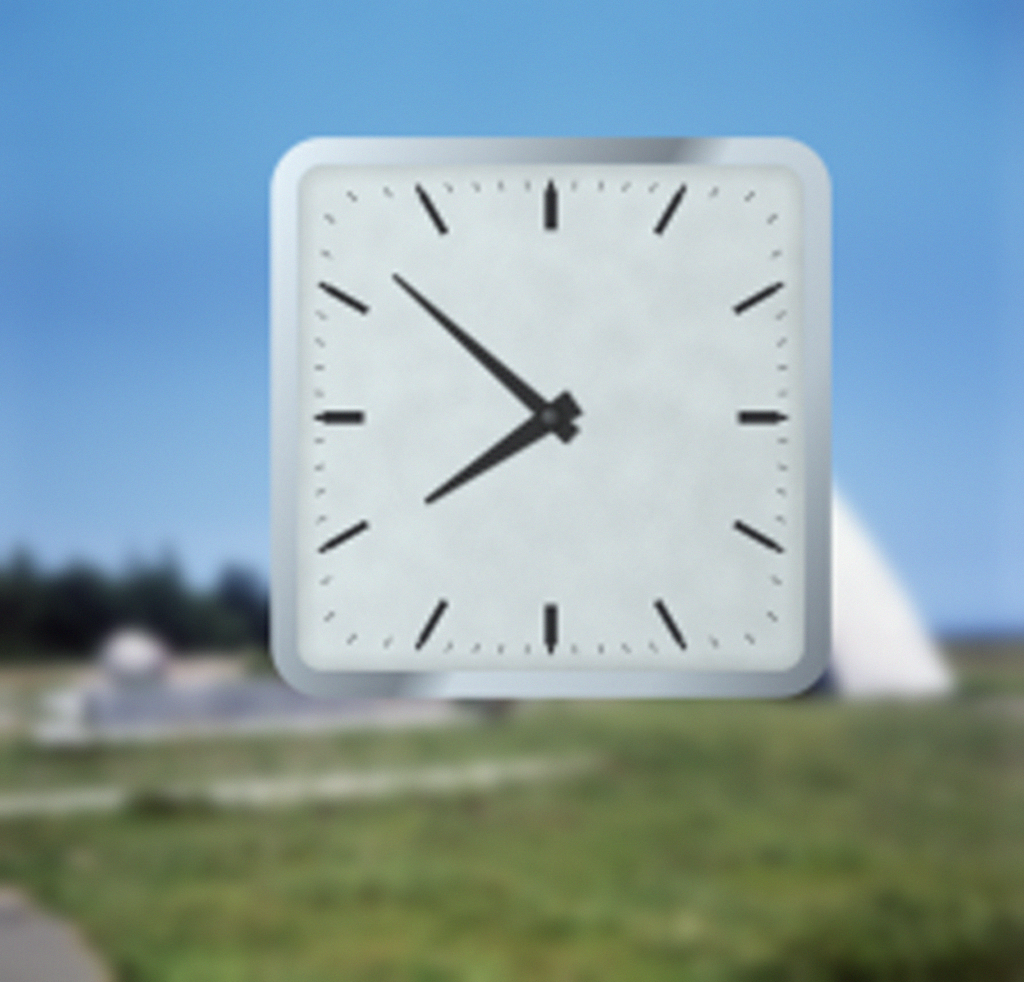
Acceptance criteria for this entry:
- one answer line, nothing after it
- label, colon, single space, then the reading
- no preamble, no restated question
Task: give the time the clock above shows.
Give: 7:52
